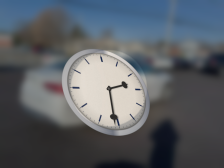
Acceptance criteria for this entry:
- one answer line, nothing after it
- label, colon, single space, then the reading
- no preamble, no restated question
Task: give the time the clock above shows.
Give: 2:31
